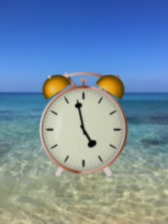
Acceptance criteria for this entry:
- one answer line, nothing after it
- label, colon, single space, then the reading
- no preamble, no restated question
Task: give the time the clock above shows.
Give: 4:58
